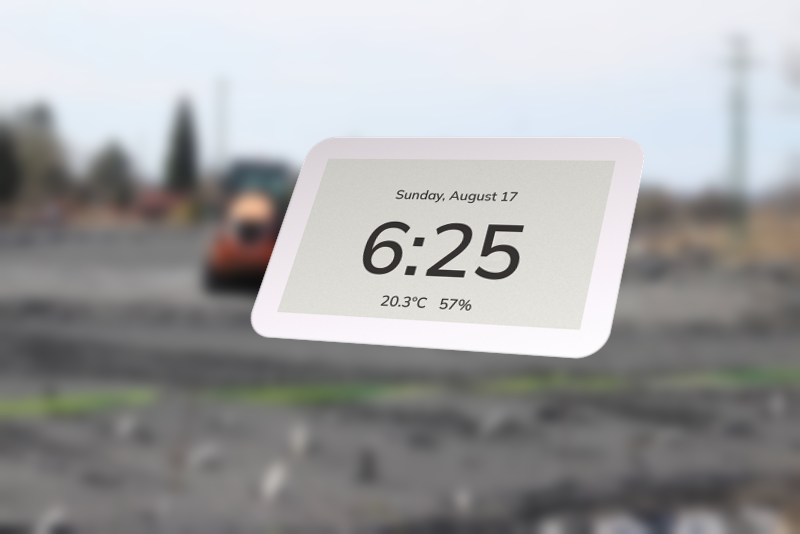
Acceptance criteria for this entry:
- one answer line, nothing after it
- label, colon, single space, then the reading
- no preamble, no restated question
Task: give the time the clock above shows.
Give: 6:25
